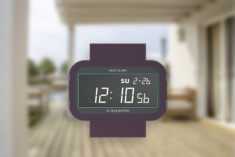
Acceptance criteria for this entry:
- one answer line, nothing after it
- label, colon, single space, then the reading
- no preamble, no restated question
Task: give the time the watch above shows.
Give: 12:10:56
